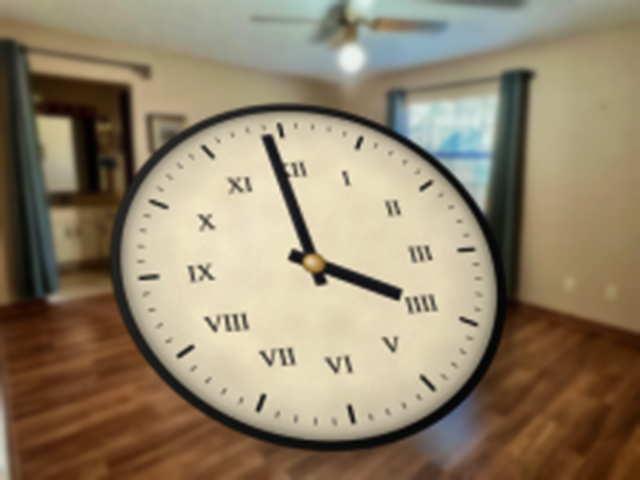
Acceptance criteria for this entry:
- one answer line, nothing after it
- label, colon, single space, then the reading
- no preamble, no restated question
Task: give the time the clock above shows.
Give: 3:59
